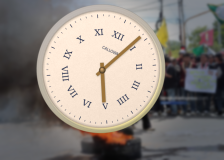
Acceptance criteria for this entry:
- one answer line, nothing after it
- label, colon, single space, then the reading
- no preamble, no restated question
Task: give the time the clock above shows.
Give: 5:04
